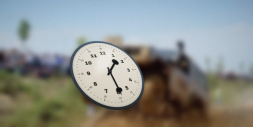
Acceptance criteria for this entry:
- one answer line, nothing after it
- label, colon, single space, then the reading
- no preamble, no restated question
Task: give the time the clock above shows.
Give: 1:29
